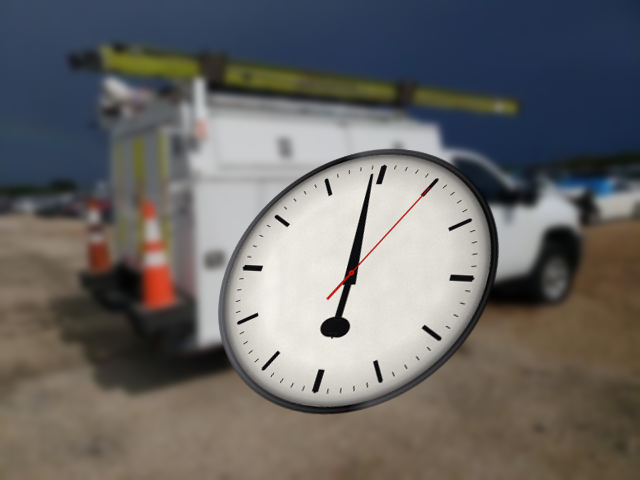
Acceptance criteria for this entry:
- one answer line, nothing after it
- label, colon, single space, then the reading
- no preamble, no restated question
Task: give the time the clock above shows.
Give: 5:59:05
